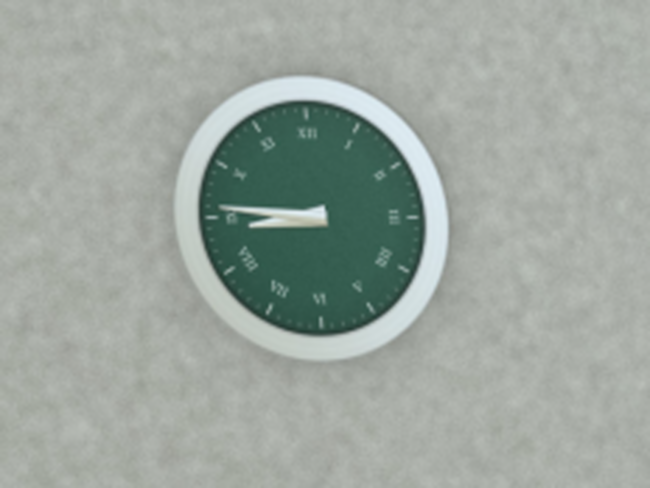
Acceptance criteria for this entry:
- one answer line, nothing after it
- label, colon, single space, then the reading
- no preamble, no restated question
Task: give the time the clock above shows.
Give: 8:46
